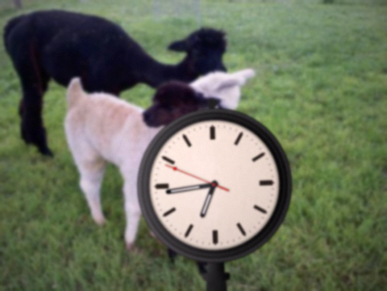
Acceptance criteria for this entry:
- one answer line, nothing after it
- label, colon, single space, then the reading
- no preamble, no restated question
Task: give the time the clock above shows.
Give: 6:43:49
